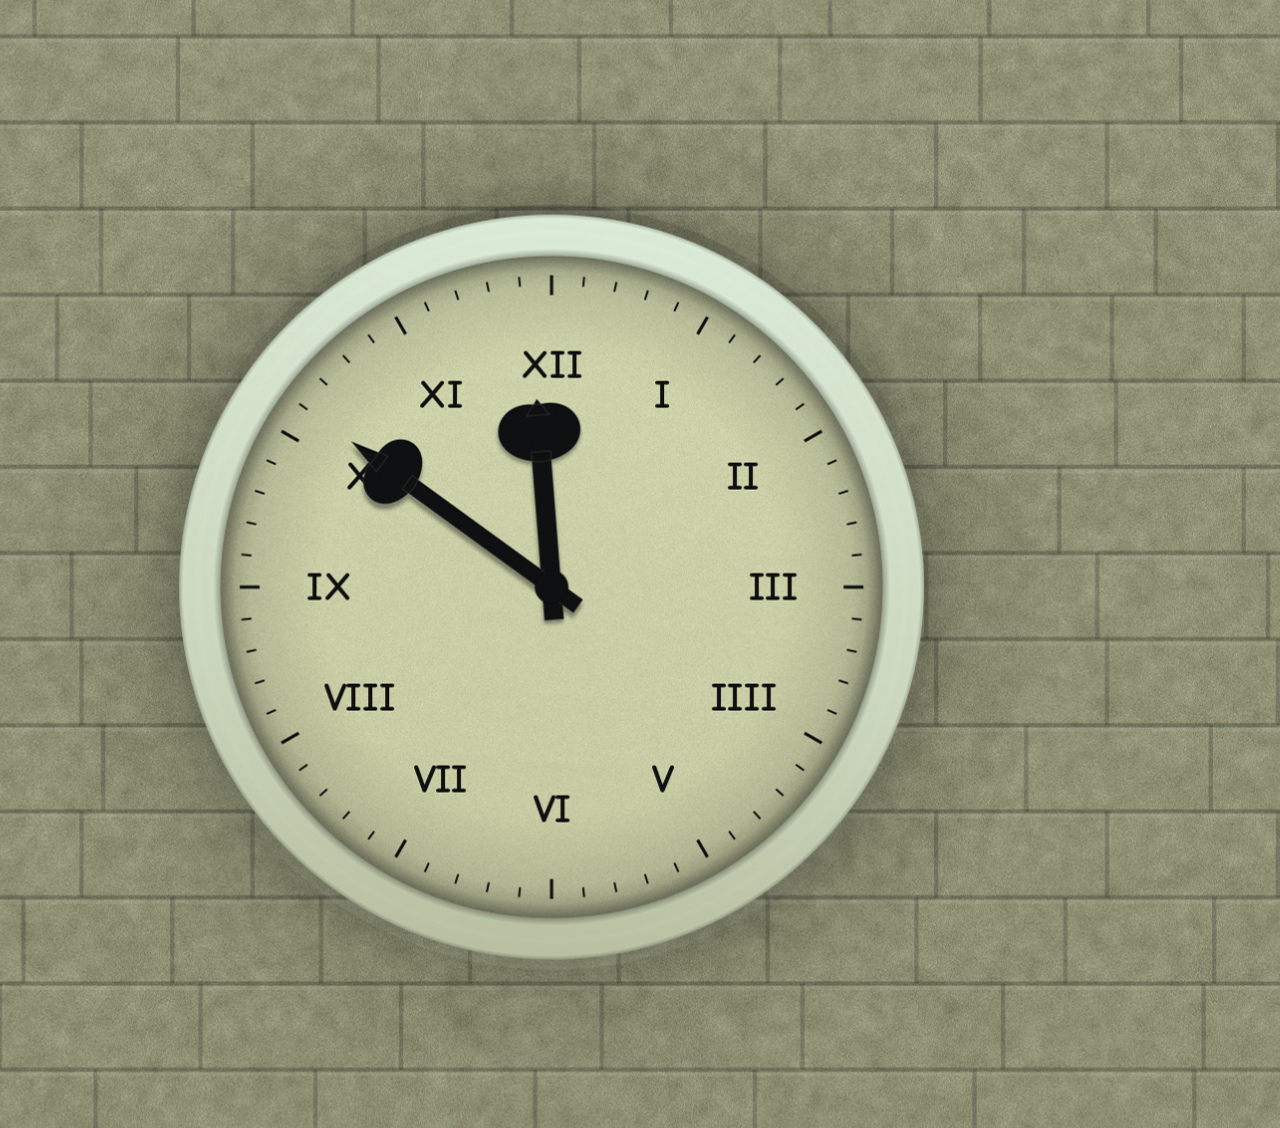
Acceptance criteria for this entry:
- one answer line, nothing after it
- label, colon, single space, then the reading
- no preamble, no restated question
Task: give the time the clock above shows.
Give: 11:51
